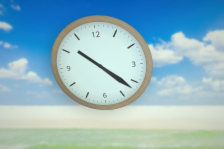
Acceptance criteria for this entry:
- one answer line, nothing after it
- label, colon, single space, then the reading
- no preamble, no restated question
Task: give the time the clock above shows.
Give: 10:22
